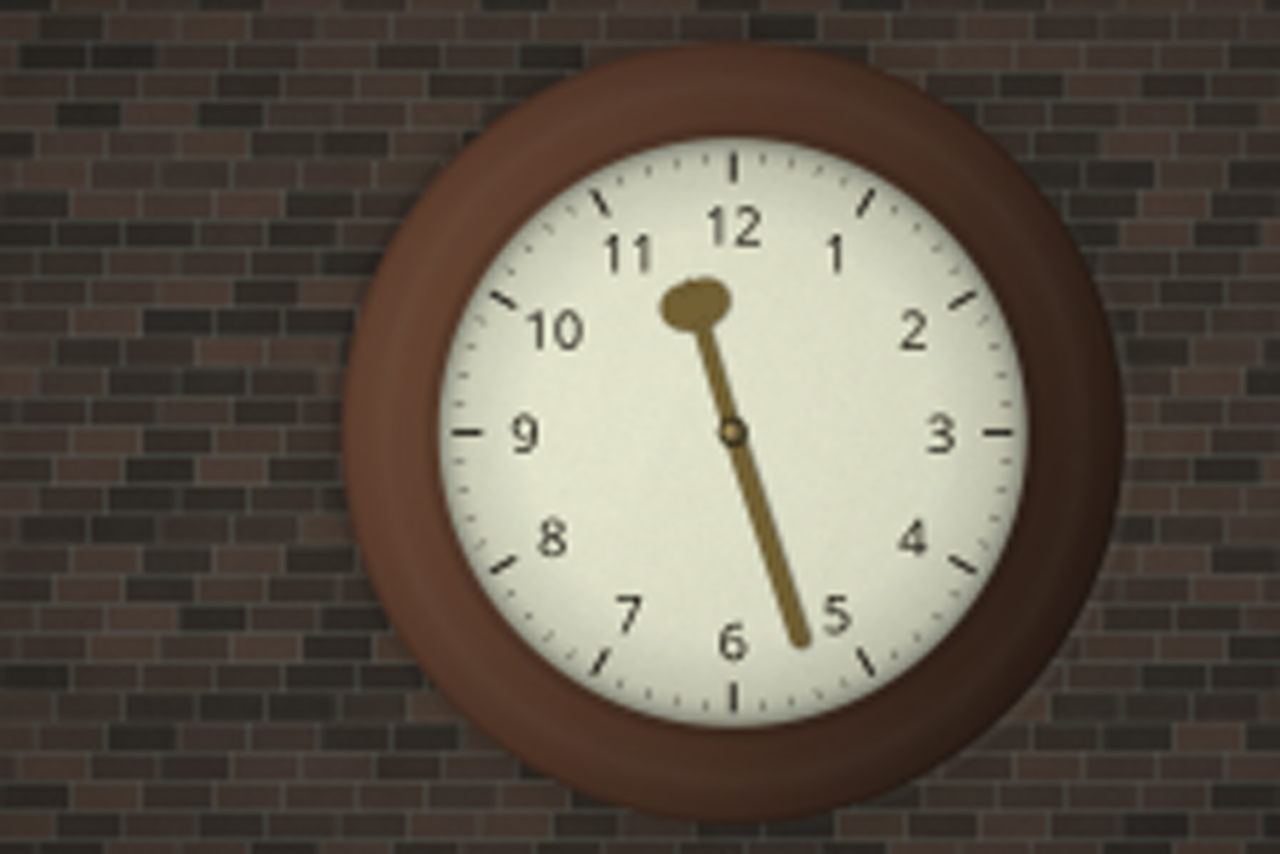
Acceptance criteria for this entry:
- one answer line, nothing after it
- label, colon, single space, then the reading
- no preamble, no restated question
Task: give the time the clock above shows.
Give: 11:27
